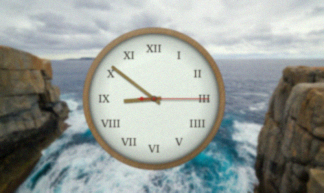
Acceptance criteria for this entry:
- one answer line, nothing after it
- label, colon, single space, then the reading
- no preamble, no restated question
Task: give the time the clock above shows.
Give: 8:51:15
